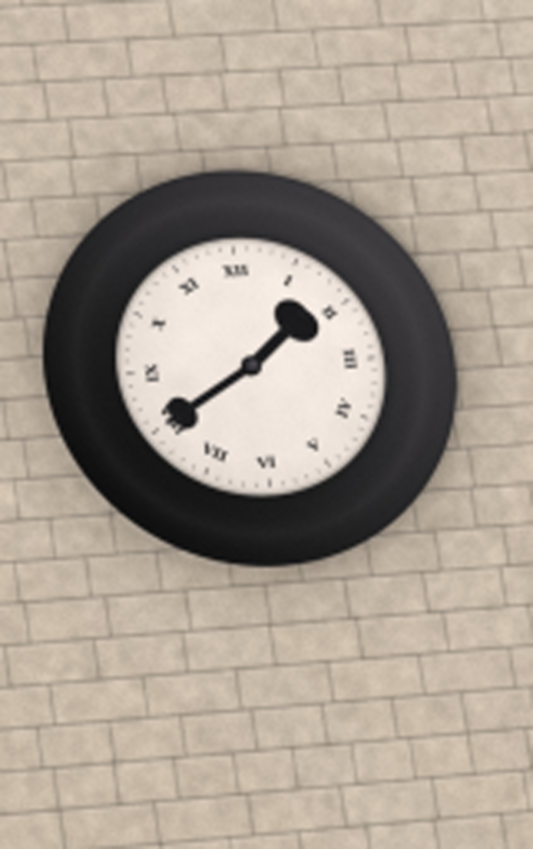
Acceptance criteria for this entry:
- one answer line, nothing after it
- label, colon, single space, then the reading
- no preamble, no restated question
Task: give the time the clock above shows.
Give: 1:40
